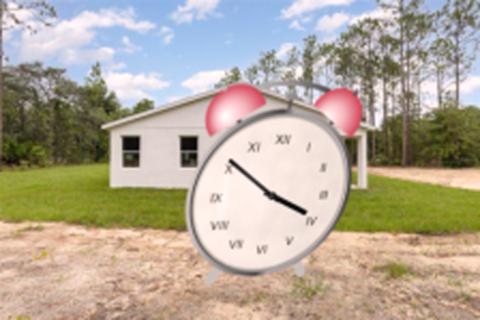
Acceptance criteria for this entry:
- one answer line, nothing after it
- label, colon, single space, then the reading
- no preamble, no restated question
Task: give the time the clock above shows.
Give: 3:51
